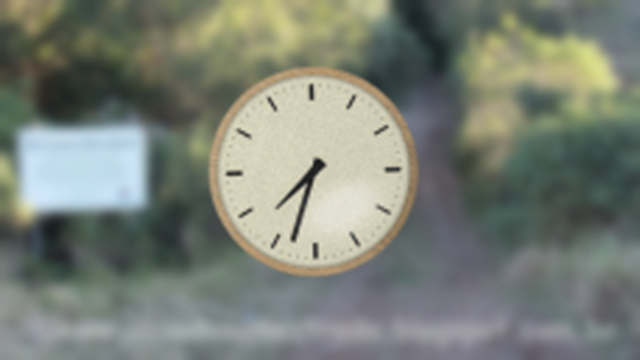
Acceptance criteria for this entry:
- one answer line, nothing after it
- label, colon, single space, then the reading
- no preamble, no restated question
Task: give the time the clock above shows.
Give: 7:33
